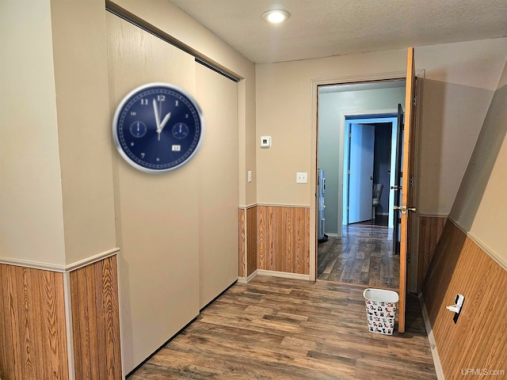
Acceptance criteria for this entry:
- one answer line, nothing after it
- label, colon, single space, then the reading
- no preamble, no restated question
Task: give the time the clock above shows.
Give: 12:58
